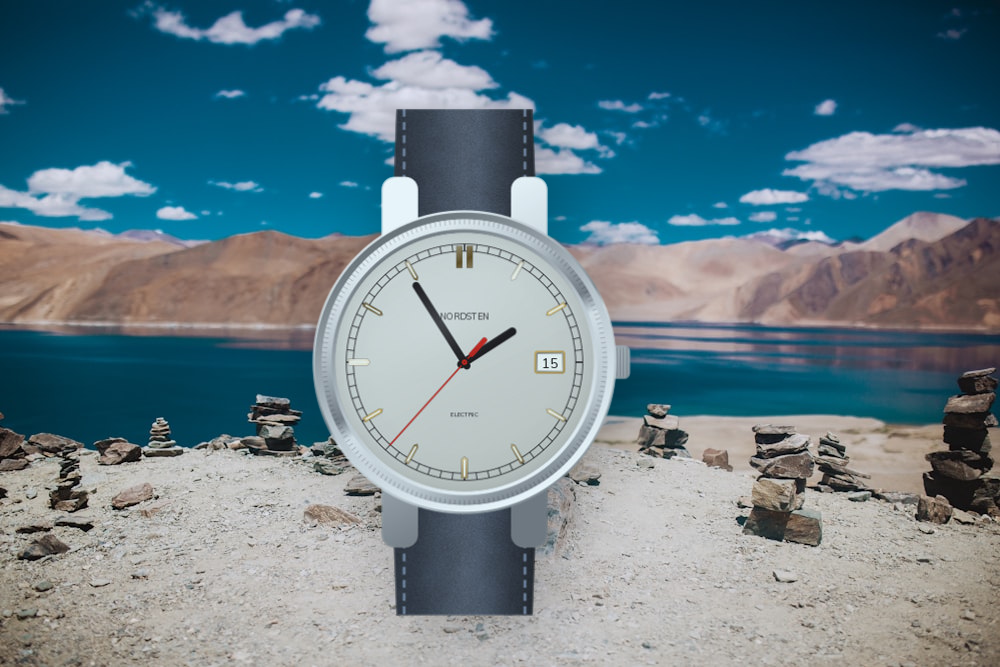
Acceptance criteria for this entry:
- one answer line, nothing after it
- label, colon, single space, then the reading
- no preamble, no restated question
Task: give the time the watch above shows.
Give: 1:54:37
